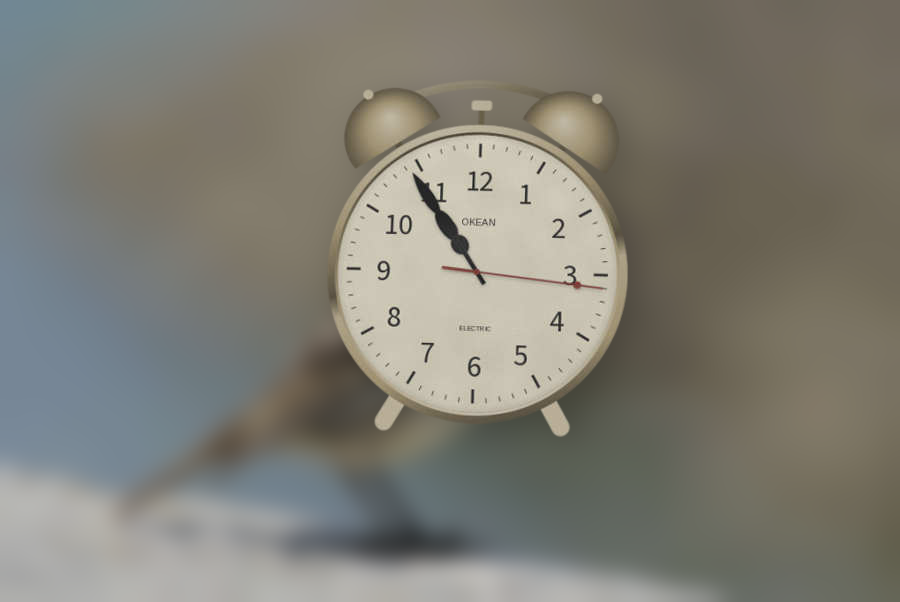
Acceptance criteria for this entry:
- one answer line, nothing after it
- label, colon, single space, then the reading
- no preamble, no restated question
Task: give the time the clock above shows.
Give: 10:54:16
